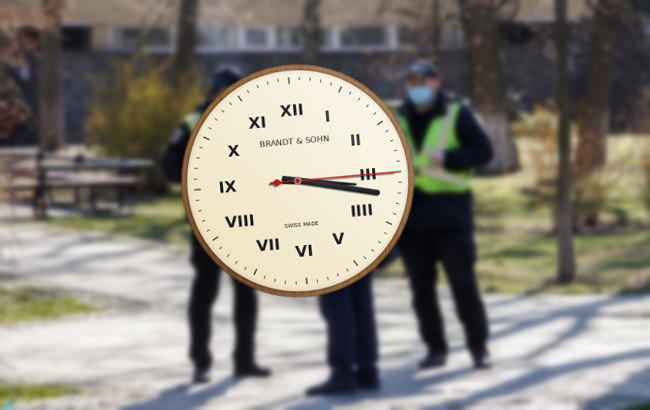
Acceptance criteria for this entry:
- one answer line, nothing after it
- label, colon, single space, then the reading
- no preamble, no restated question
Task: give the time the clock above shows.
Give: 3:17:15
